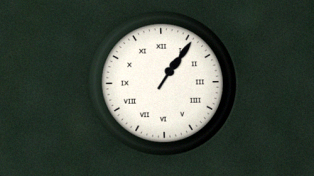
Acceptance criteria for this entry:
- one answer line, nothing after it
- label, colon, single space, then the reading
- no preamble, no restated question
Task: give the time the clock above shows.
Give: 1:06
